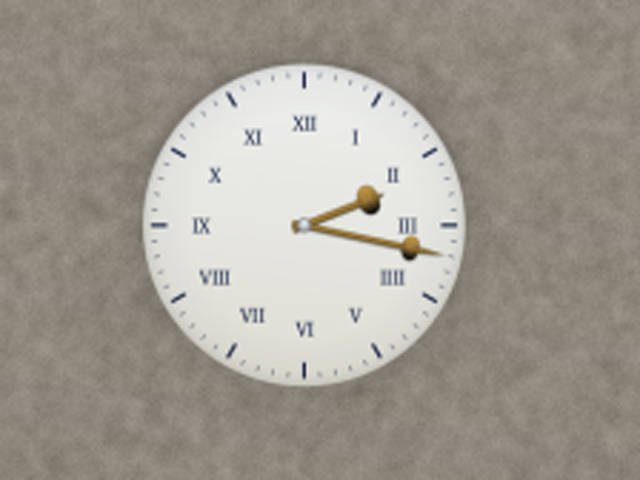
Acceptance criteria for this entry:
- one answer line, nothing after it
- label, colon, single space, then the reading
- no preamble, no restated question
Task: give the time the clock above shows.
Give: 2:17
